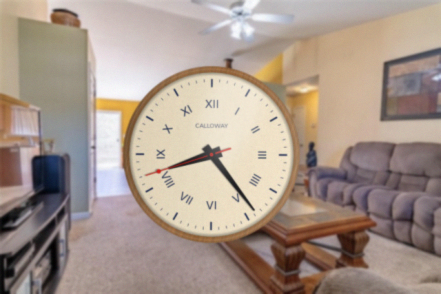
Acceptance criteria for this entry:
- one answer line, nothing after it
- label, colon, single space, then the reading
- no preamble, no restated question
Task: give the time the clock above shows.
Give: 8:23:42
